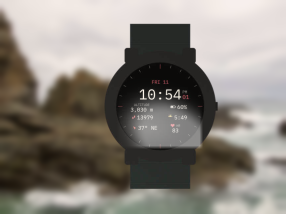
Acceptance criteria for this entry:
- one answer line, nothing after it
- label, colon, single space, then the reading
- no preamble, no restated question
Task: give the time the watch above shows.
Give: 10:54
